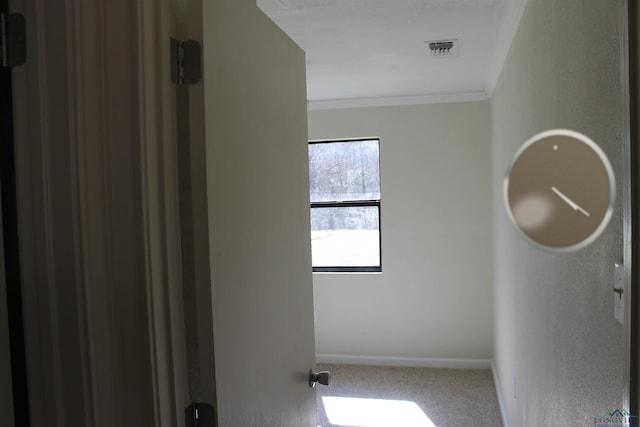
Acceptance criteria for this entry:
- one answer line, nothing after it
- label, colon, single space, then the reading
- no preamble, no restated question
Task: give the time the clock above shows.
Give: 4:21
